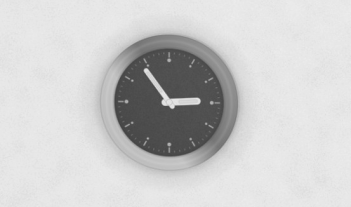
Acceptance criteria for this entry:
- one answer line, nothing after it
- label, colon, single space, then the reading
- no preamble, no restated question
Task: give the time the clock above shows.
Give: 2:54
